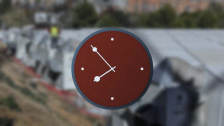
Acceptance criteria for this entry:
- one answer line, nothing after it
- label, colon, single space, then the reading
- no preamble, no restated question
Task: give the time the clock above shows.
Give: 7:53
